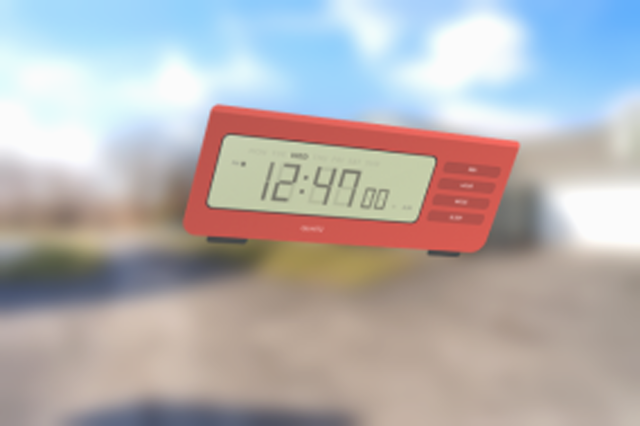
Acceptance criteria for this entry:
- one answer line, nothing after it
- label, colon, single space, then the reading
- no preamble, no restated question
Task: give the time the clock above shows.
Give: 12:47:00
